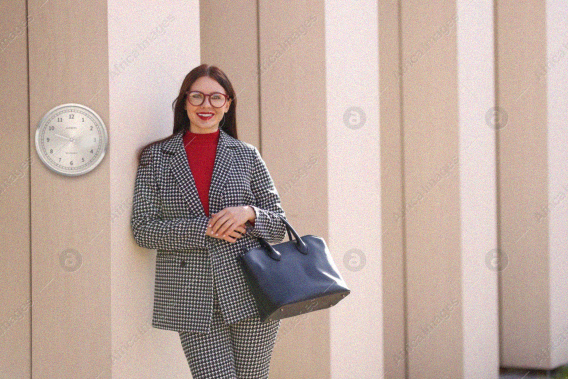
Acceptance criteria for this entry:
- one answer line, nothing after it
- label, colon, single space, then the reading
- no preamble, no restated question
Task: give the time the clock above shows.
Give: 9:38
